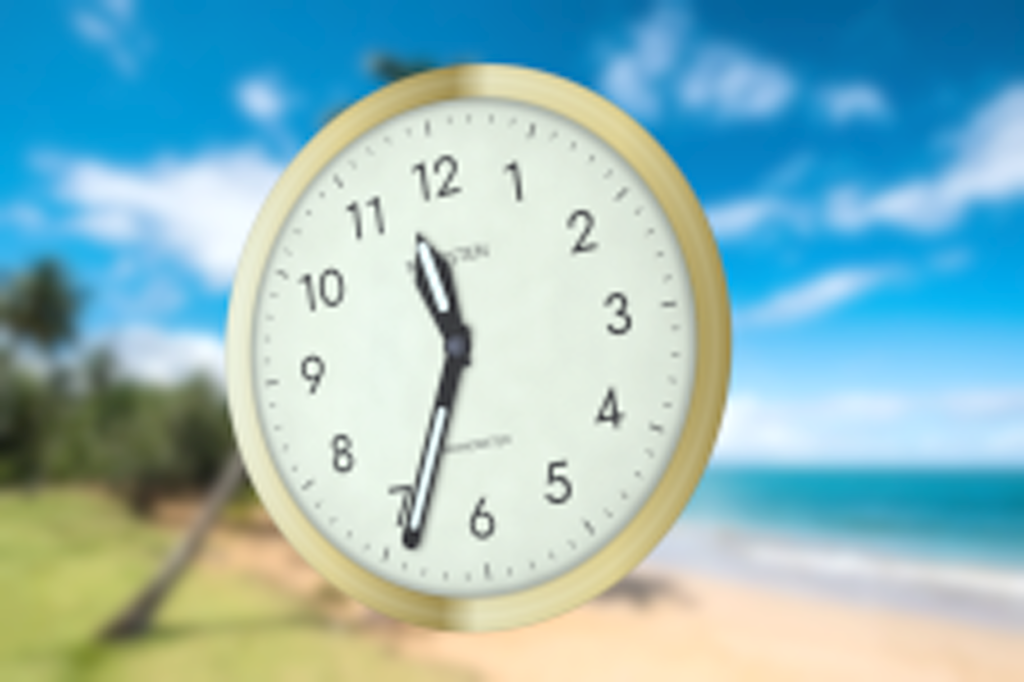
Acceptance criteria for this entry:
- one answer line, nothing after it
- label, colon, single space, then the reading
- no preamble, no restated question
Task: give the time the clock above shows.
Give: 11:34
